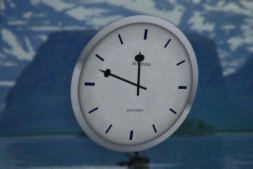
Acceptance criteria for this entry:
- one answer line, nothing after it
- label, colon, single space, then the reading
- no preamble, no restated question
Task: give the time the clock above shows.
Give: 11:48
